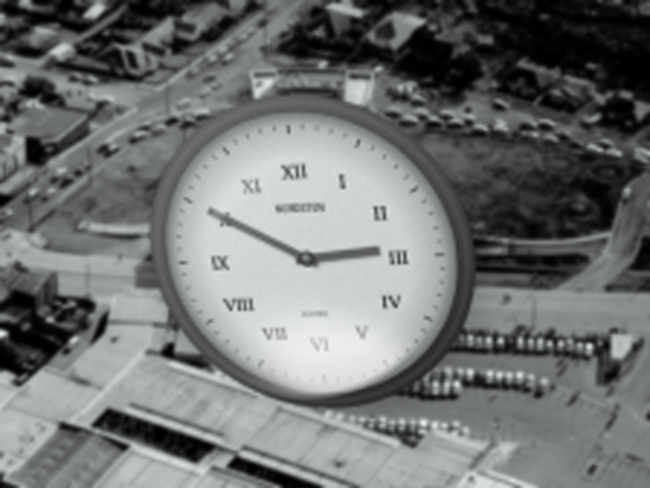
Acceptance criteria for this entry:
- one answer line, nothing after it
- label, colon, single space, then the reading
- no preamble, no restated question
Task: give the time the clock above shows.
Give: 2:50
